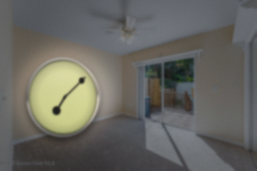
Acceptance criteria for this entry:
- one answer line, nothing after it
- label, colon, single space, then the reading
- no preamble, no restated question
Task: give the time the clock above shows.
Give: 7:08
